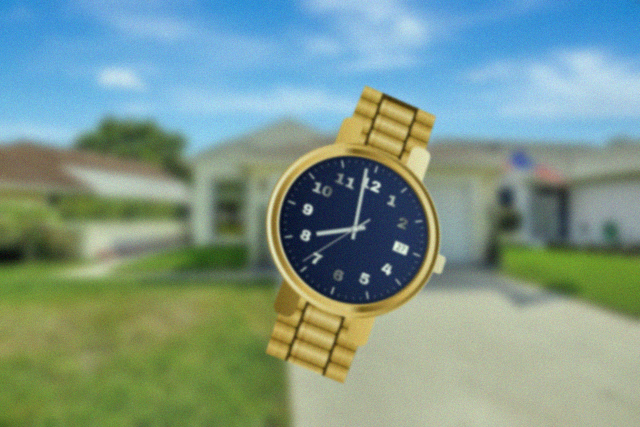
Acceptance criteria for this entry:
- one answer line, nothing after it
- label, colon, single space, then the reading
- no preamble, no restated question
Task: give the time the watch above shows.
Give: 7:58:36
